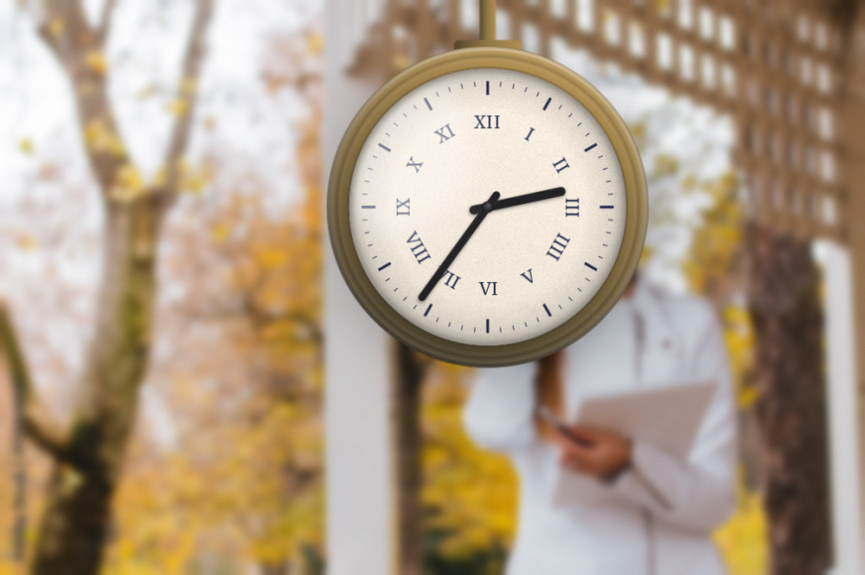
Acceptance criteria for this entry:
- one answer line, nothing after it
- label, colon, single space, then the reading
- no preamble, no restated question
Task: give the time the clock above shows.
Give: 2:36
